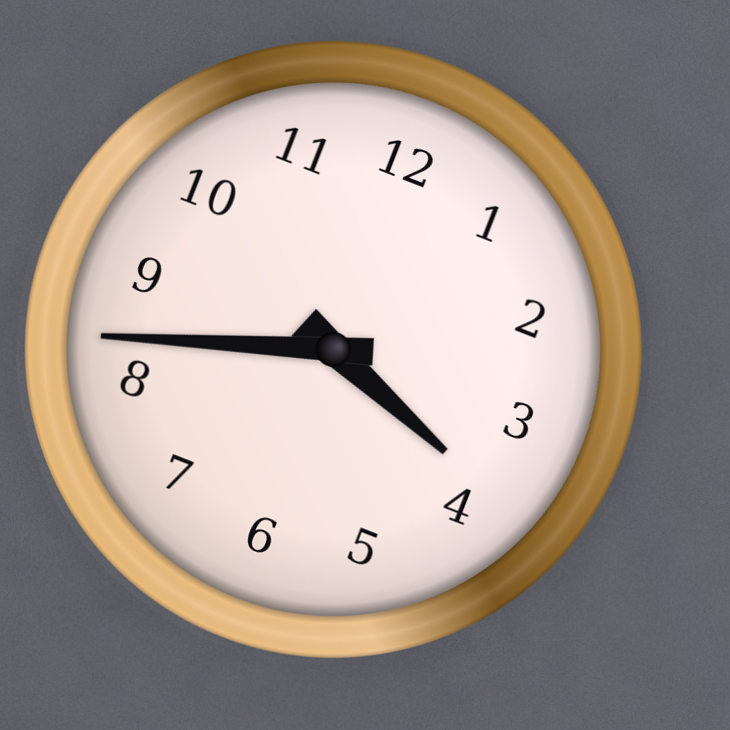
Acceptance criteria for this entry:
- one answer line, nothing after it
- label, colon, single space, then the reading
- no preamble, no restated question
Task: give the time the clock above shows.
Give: 3:42
